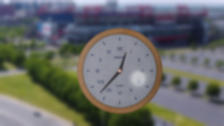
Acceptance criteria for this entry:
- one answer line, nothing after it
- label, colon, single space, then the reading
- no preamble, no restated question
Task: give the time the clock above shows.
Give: 12:37
